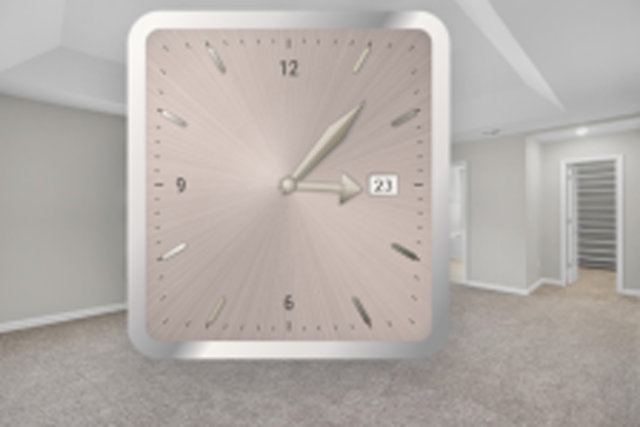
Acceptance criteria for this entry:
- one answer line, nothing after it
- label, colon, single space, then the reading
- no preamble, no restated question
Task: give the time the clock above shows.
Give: 3:07
